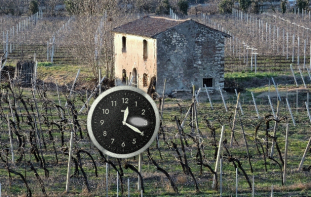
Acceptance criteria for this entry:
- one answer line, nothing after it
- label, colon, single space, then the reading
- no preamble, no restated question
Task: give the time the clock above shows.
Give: 12:20
